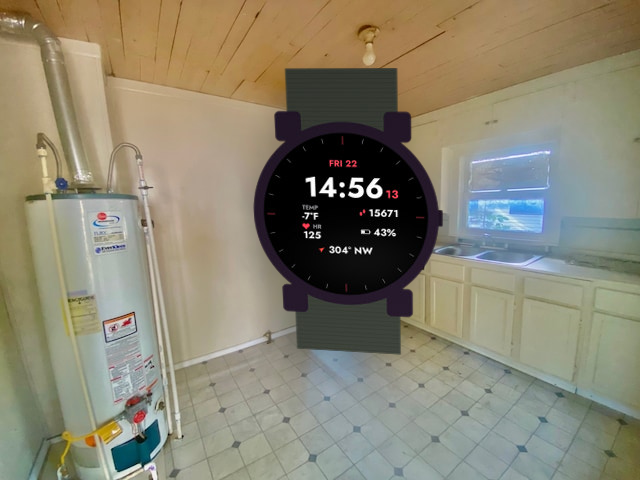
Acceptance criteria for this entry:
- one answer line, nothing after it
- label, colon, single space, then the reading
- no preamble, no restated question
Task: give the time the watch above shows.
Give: 14:56:13
